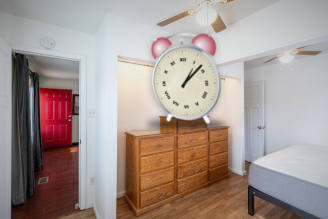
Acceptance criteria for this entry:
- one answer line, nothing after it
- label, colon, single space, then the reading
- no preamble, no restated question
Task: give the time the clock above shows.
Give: 1:08
